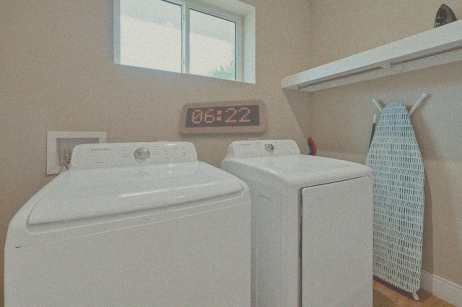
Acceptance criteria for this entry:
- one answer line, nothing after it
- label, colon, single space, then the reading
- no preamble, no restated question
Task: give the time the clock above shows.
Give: 6:22
